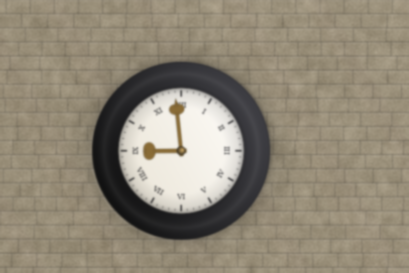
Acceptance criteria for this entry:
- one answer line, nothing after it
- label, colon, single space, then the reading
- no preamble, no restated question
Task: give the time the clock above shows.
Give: 8:59
